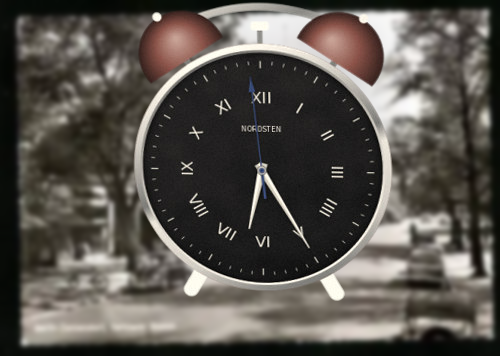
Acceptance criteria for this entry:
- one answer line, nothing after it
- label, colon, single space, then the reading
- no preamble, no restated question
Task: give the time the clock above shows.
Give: 6:24:59
